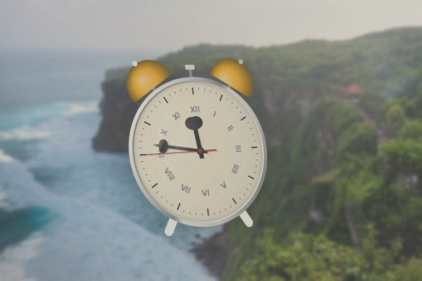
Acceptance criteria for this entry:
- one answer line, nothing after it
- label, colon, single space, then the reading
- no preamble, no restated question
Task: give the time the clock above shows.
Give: 11:46:45
